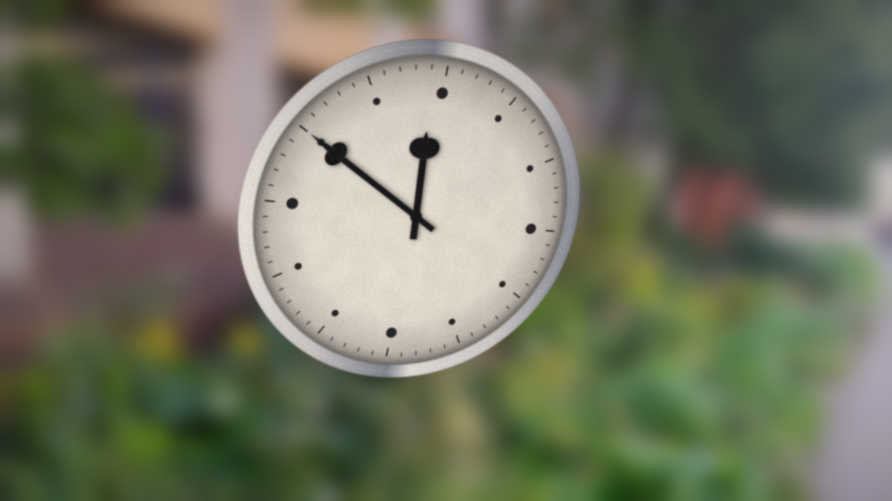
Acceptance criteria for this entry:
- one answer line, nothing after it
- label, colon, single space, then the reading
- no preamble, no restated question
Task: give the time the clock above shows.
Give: 11:50
